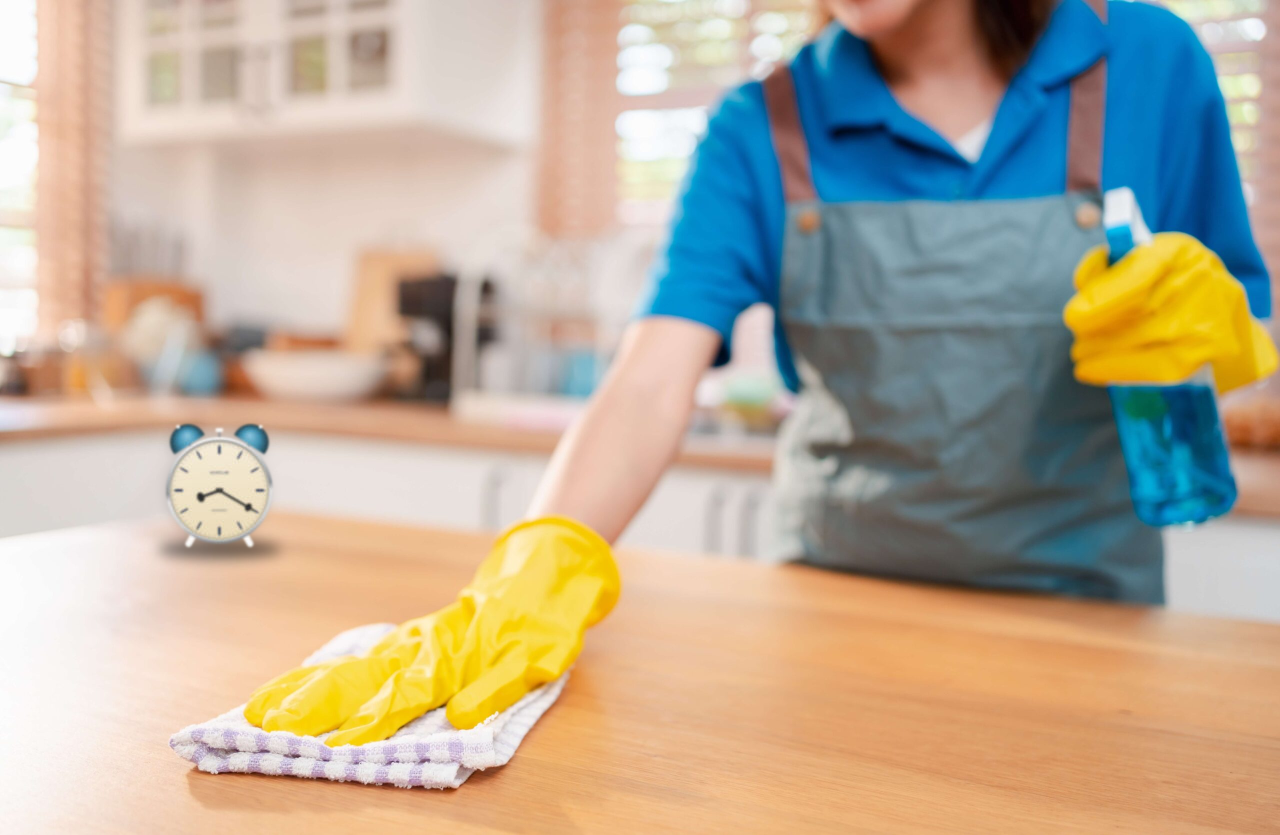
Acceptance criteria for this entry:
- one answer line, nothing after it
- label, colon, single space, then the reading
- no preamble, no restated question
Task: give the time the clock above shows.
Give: 8:20
